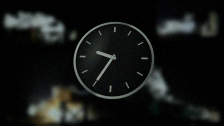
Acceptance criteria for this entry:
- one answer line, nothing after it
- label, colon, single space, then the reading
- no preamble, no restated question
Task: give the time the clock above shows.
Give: 9:35
